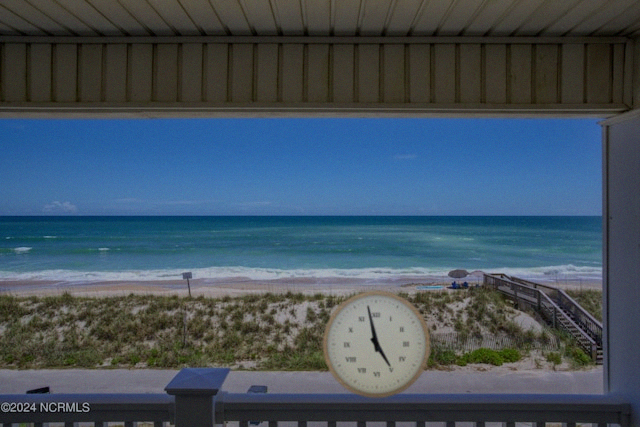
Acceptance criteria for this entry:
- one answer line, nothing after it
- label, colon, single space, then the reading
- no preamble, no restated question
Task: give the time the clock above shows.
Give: 4:58
